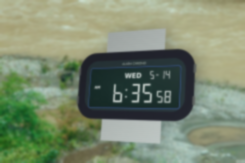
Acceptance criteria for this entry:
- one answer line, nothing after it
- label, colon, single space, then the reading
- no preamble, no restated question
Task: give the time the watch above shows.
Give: 6:35:58
